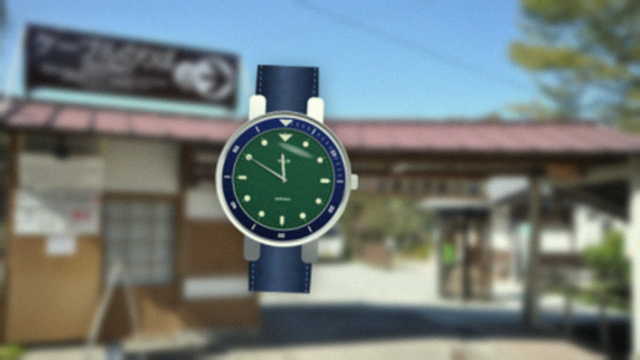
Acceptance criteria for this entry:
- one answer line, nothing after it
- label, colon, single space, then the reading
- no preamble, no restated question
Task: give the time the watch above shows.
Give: 11:50
